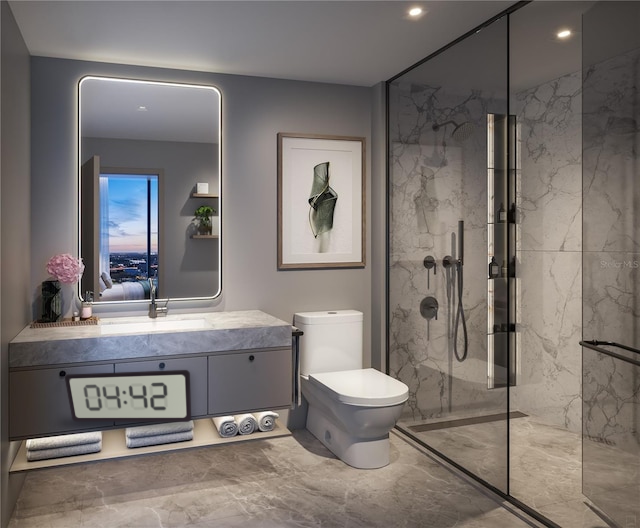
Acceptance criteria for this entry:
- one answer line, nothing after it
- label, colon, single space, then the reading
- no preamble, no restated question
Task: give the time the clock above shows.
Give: 4:42
